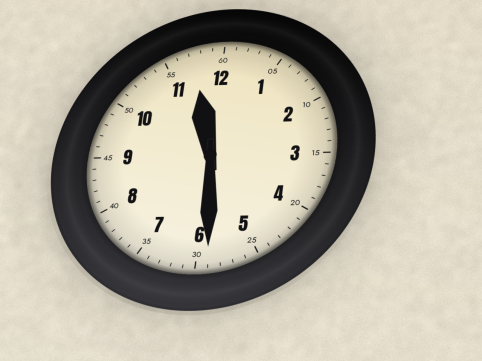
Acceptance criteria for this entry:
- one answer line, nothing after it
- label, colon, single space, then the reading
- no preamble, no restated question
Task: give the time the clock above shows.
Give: 11:29
